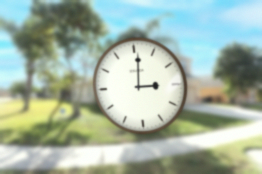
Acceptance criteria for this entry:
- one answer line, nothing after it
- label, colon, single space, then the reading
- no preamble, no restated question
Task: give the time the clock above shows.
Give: 3:01
